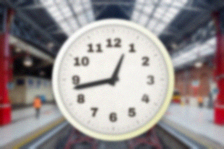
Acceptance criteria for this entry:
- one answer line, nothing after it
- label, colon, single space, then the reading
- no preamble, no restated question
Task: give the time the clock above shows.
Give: 12:43
